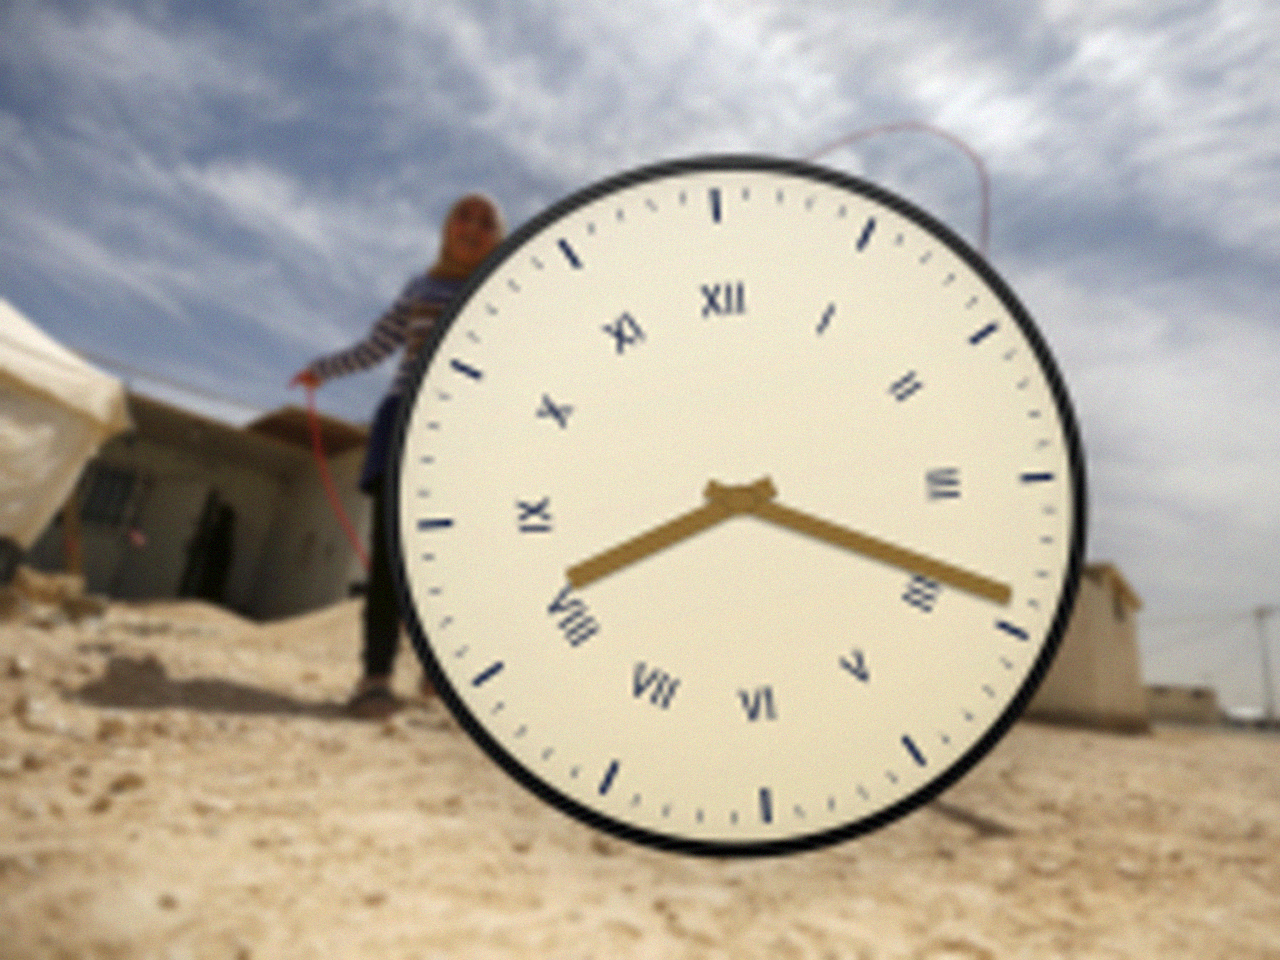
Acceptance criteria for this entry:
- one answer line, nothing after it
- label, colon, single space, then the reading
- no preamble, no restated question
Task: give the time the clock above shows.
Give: 8:19
